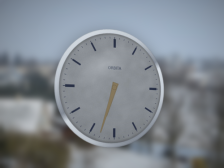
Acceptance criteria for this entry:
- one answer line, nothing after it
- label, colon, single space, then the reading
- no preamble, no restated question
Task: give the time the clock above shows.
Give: 6:33
